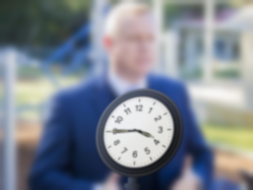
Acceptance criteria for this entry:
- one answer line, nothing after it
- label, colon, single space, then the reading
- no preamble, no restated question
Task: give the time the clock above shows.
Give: 3:45
